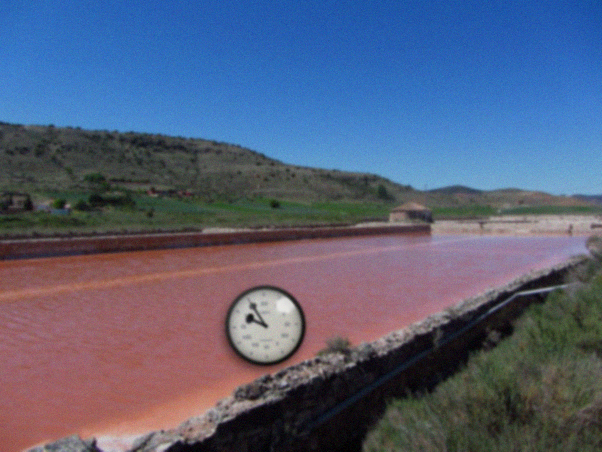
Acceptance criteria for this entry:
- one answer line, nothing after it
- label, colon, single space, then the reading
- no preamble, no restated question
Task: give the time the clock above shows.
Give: 9:55
